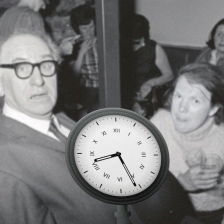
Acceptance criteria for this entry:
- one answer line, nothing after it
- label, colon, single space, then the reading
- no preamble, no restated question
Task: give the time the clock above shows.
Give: 8:26
